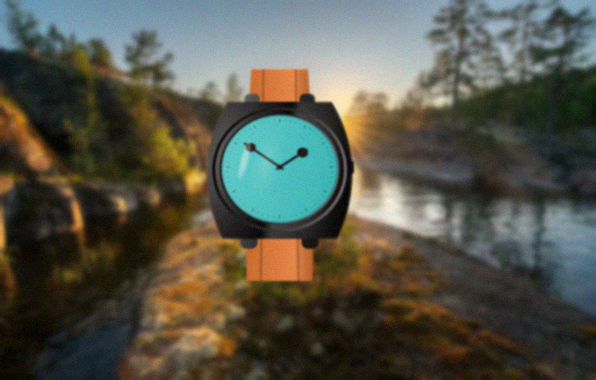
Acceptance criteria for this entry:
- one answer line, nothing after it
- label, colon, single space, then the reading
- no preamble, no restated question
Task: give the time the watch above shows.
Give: 1:51
